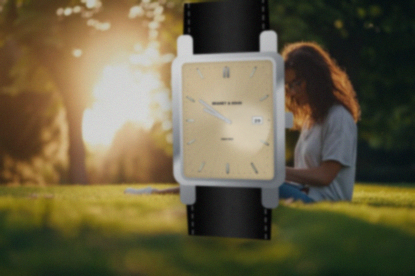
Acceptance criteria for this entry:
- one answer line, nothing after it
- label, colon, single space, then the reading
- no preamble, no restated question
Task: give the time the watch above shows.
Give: 9:51
